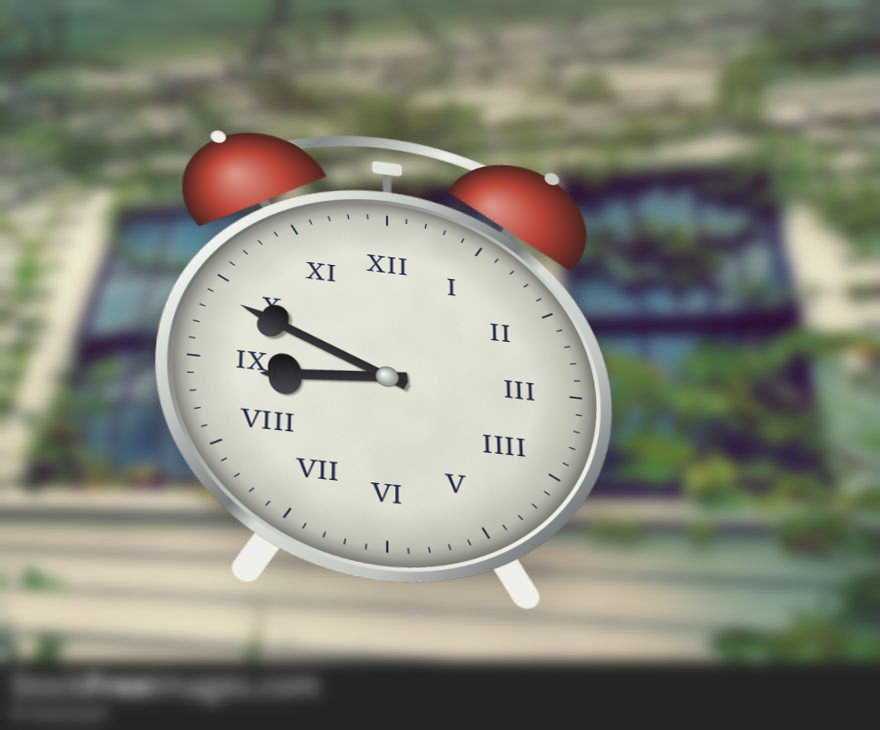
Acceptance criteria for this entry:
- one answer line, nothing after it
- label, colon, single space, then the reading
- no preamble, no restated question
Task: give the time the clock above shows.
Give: 8:49
